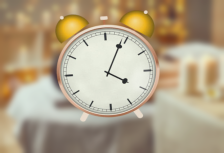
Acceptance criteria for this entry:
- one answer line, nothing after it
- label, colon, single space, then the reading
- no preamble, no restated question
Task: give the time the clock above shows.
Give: 4:04
